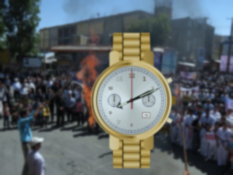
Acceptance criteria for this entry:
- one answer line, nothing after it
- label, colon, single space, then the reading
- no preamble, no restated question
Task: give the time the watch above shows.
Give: 8:11
